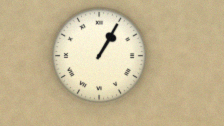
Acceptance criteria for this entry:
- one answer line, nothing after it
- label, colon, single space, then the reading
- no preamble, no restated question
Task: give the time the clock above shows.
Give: 1:05
